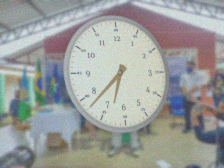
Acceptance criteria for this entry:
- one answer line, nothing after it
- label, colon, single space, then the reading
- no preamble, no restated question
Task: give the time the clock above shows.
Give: 6:38
